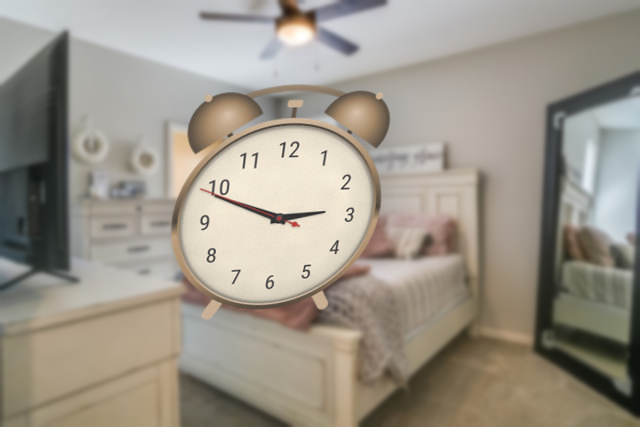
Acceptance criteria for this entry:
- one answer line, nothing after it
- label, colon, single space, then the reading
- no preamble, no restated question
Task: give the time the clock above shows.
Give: 2:48:49
